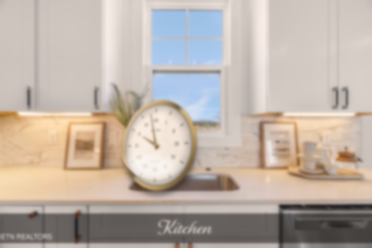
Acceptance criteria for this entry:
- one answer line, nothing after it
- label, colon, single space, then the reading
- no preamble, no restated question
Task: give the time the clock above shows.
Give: 9:58
